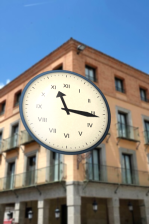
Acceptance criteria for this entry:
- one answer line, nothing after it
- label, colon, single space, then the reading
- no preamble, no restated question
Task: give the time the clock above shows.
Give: 11:16
